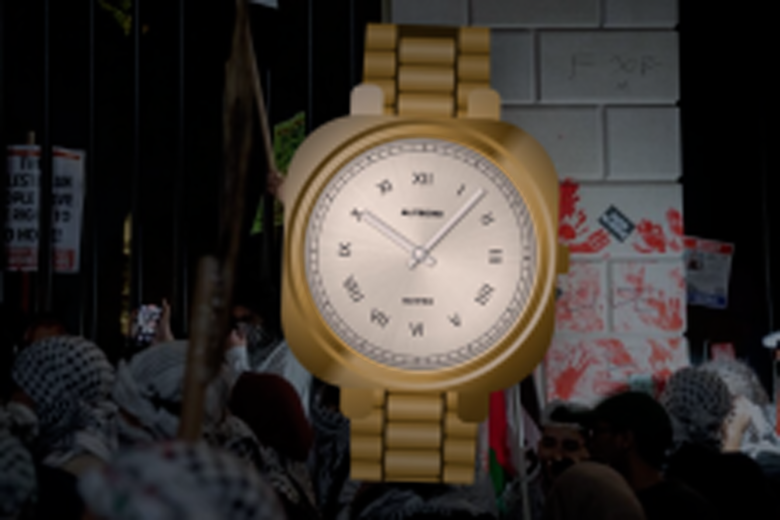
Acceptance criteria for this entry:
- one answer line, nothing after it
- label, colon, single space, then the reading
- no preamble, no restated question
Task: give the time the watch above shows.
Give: 10:07
